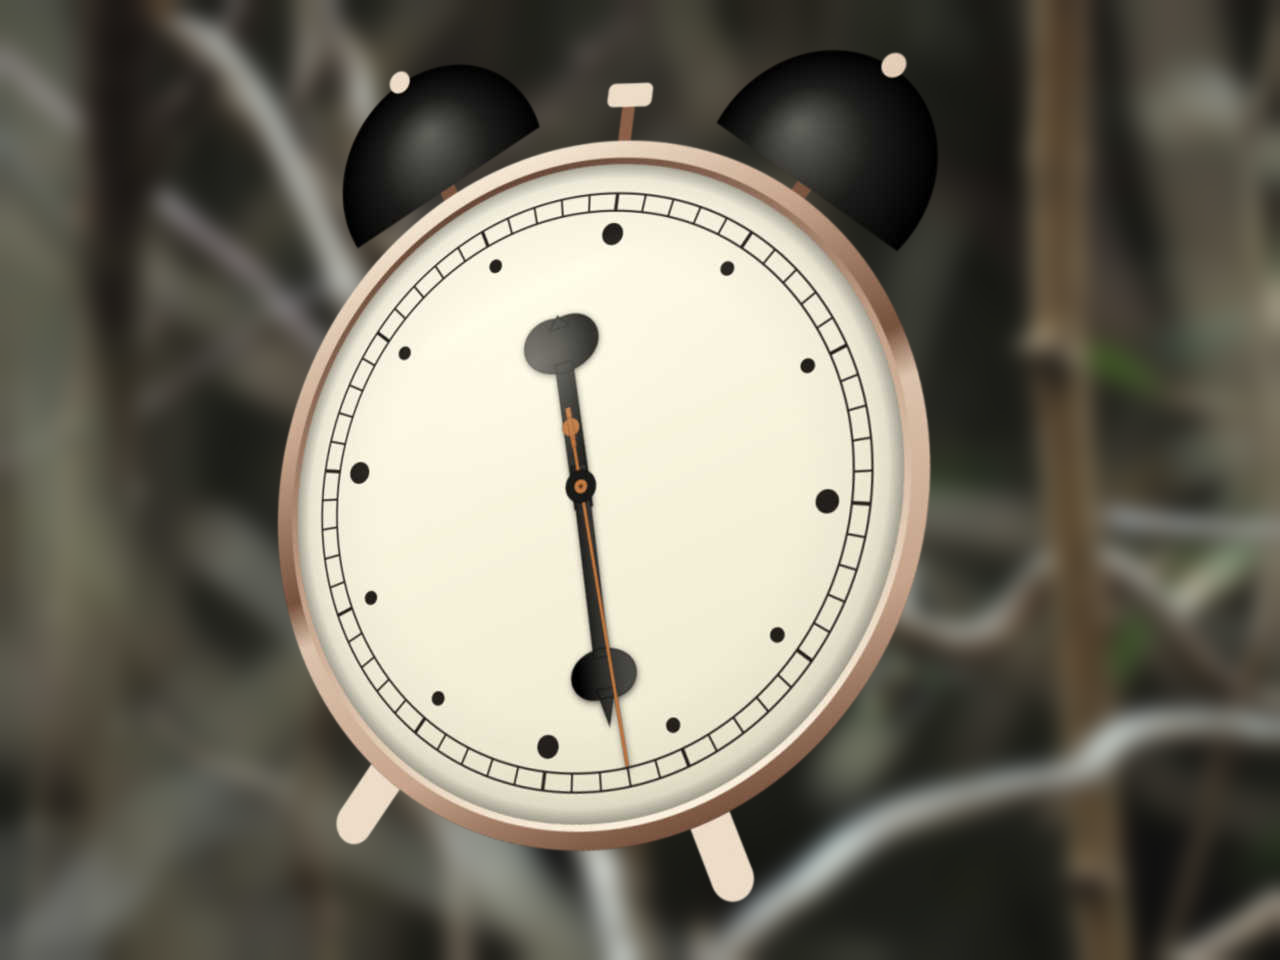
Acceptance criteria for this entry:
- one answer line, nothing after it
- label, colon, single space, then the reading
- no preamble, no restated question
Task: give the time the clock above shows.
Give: 11:27:27
